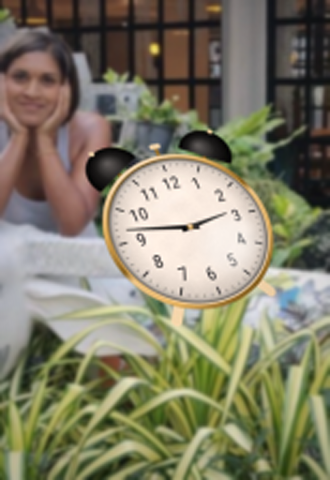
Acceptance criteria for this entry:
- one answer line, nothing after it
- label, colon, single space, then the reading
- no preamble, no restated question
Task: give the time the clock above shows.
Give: 2:47
